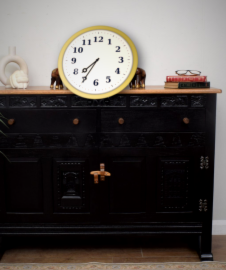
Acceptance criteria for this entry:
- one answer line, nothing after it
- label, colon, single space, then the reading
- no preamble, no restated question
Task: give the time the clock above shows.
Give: 7:35
